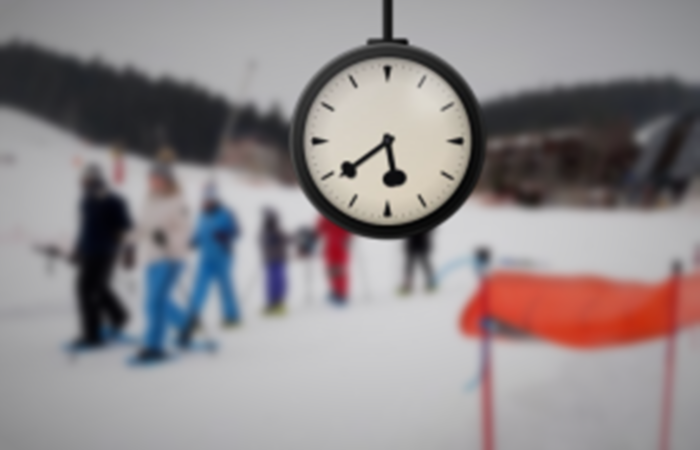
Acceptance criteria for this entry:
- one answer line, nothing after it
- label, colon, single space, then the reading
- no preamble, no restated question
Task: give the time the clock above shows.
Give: 5:39
